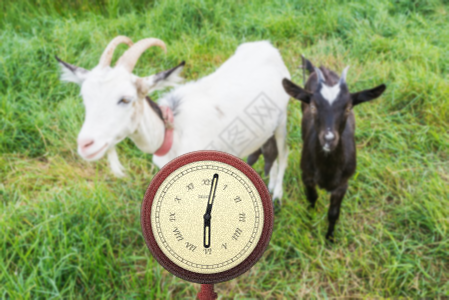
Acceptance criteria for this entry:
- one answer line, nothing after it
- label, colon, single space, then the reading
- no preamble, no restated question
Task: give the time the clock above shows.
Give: 6:02
